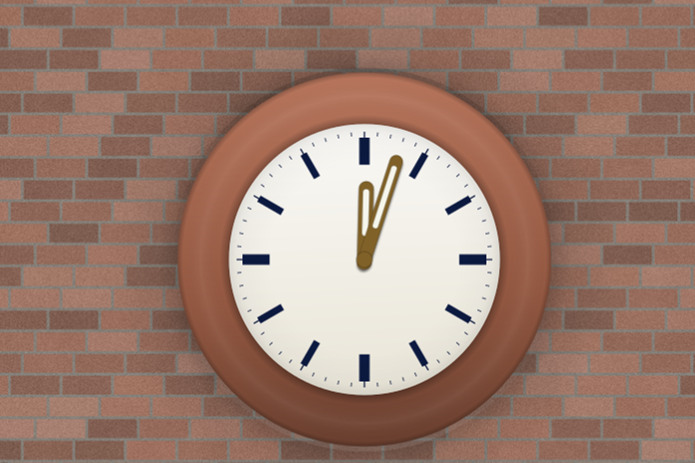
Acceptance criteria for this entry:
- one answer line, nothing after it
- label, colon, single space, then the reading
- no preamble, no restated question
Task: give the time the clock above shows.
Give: 12:03
